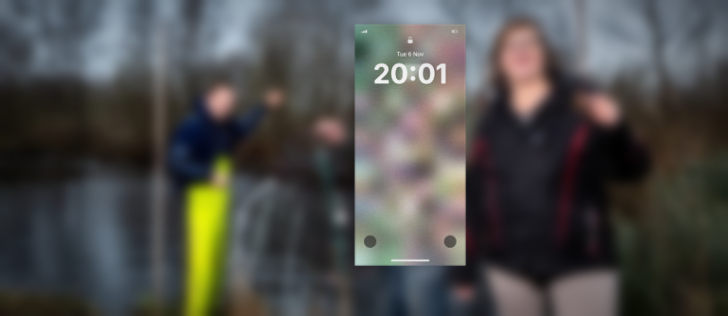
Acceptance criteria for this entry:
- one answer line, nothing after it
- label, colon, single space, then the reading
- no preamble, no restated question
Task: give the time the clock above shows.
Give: 20:01
